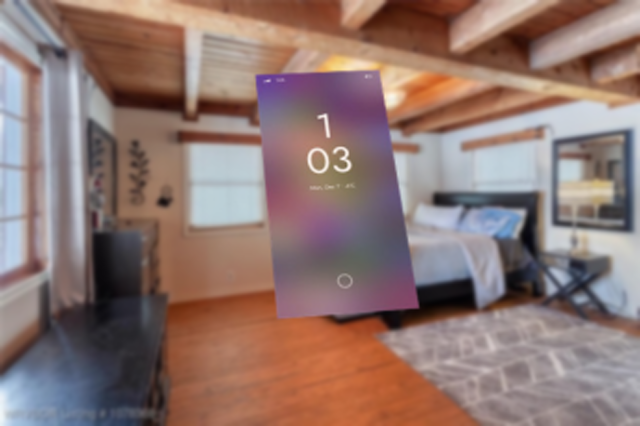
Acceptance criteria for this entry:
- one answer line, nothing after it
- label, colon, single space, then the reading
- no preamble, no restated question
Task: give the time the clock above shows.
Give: 1:03
